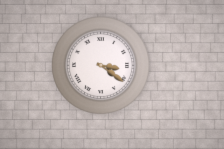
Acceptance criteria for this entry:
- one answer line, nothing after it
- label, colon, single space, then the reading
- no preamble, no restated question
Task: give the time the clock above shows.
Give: 3:21
